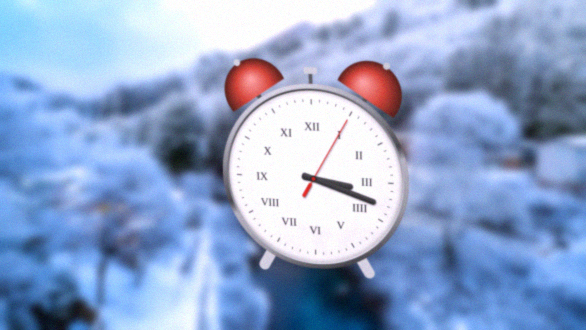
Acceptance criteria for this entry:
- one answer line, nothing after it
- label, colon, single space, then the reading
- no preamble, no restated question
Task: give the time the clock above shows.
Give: 3:18:05
